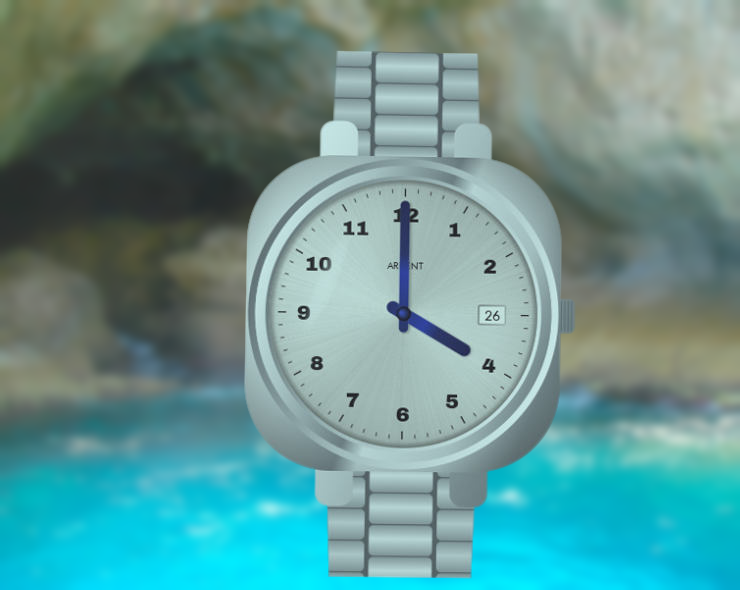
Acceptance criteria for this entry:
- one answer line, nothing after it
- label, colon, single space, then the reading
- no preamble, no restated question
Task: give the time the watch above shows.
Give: 4:00
